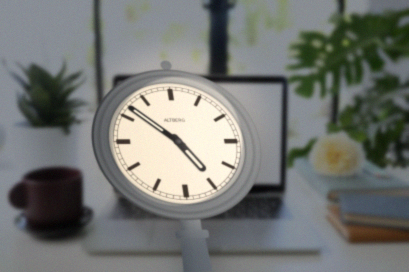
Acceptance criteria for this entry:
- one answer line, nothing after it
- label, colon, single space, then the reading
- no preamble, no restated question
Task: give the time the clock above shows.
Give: 4:52
